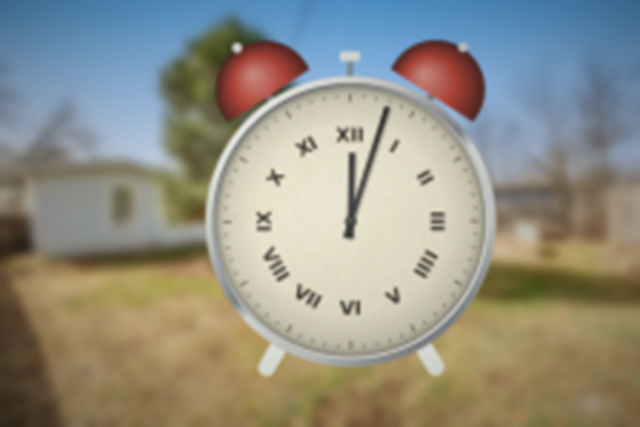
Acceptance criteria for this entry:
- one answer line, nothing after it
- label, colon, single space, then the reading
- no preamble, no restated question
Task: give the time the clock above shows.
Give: 12:03
